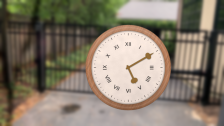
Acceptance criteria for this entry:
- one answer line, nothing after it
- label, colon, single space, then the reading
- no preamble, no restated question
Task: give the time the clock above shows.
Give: 5:10
